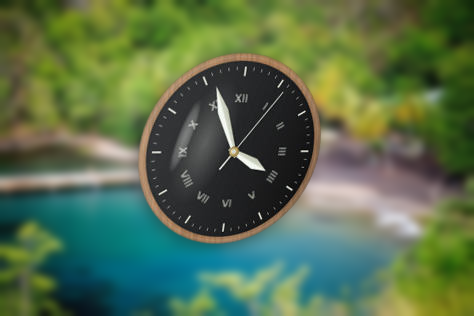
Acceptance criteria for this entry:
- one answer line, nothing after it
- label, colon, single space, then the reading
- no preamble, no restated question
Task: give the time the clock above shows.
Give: 3:56:06
